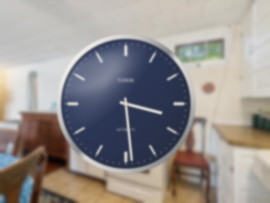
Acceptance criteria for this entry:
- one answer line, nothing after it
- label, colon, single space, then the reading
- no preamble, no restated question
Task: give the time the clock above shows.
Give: 3:29
